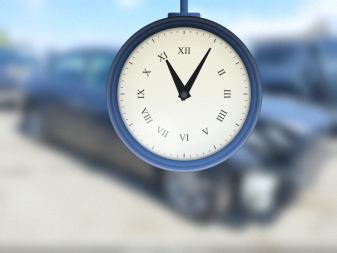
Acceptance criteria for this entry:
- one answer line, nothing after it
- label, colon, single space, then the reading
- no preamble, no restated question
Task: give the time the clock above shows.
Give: 11:05
